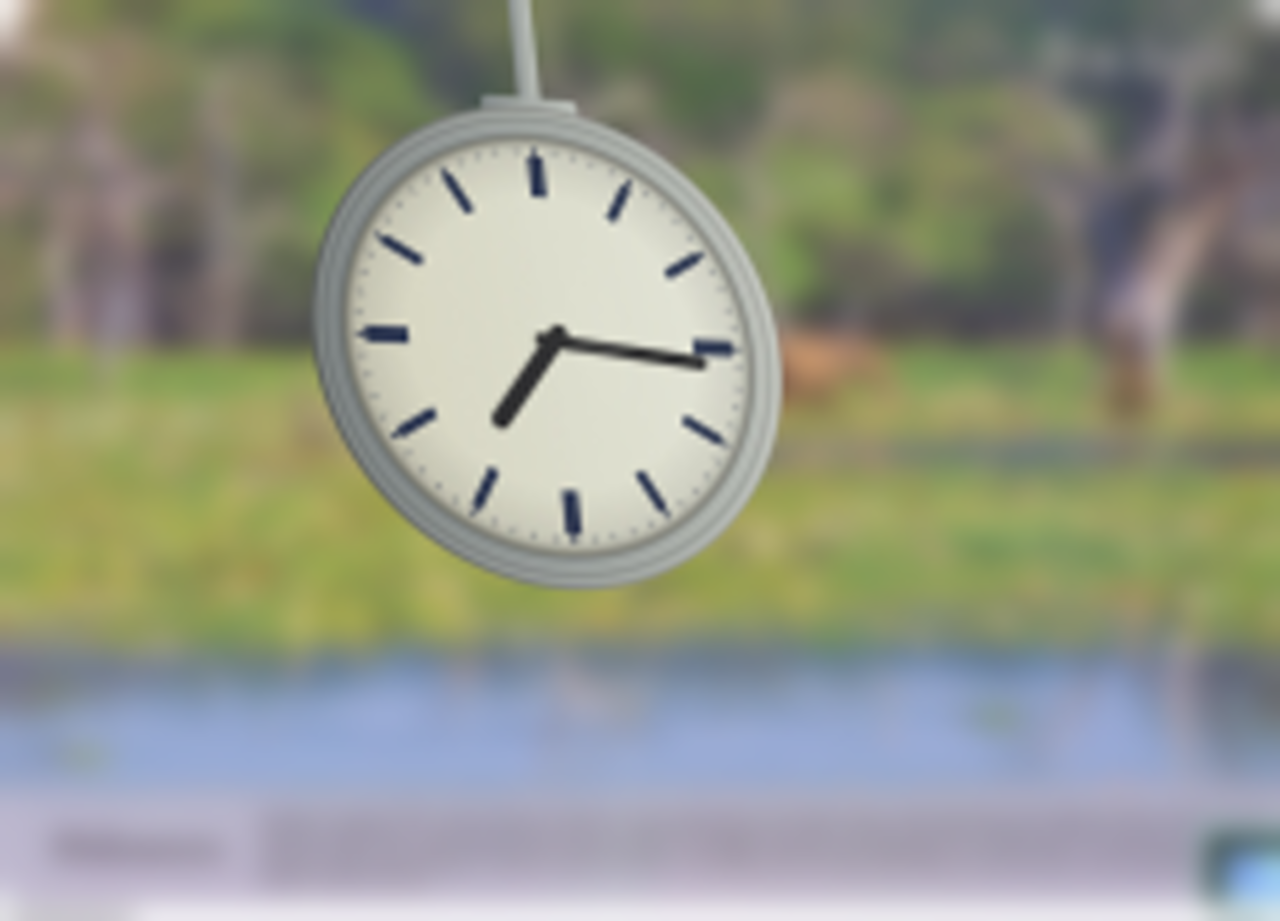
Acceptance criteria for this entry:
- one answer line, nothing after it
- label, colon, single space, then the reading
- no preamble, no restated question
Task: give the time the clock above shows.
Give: 7:16
